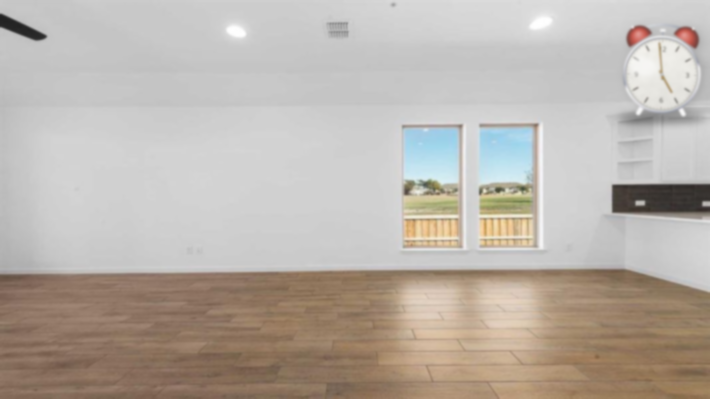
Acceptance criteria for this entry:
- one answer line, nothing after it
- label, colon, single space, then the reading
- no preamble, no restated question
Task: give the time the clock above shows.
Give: 4:59
